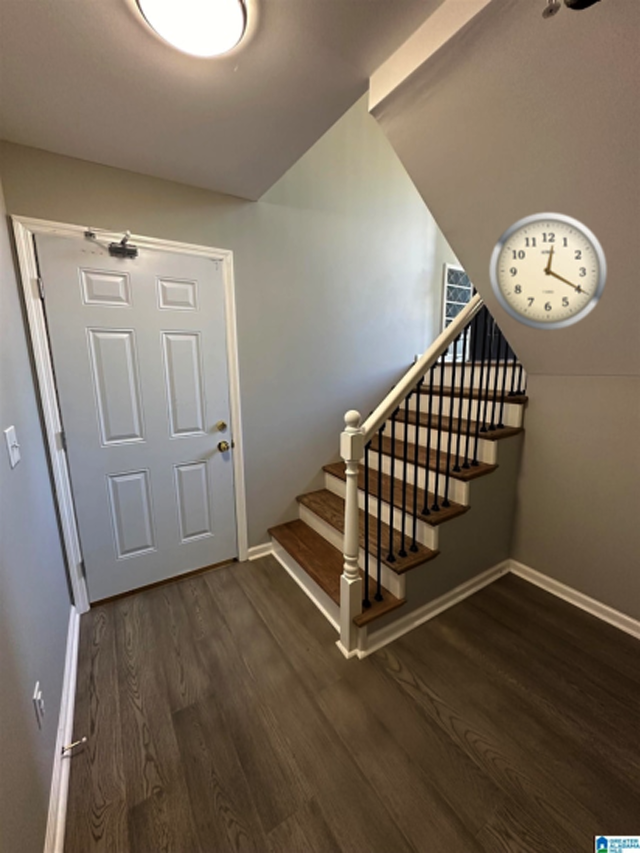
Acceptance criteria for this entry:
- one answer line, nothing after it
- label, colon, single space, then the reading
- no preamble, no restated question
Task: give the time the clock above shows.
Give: 12:20
